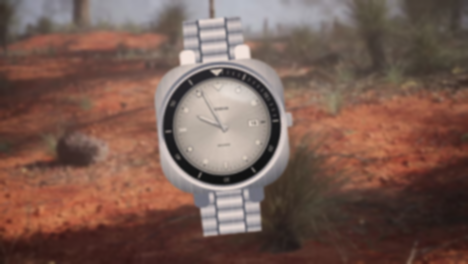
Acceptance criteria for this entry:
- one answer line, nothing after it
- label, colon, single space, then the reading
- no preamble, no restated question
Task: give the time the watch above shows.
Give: 9:56
